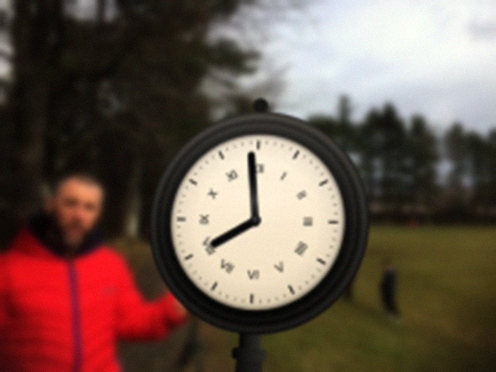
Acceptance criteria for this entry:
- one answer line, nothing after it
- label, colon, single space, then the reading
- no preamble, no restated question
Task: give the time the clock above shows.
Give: 7:59
